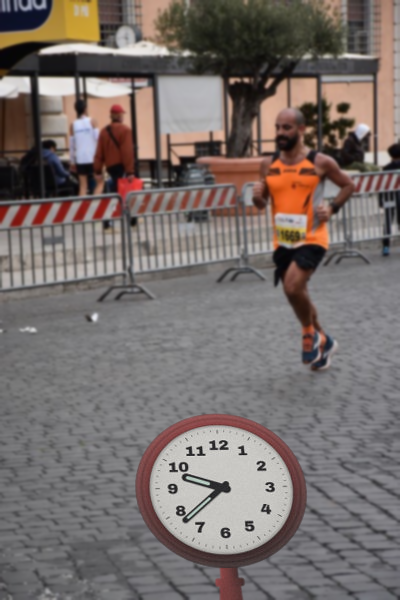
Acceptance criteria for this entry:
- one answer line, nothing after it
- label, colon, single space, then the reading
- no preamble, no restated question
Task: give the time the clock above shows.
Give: 9:38
